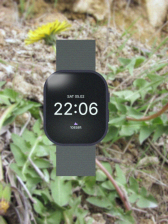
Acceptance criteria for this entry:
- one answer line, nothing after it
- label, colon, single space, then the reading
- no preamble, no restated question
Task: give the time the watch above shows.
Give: 22:06
